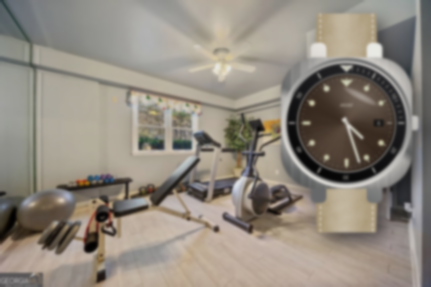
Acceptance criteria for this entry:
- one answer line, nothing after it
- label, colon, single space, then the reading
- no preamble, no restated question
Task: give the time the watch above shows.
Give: 4:27
